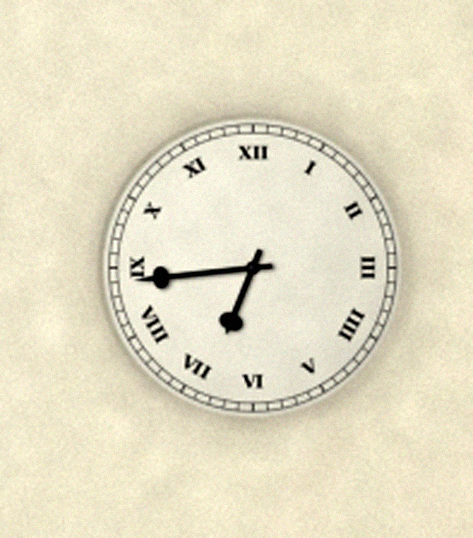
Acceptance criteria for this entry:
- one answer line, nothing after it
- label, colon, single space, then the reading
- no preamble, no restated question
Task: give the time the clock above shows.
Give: 6:44
